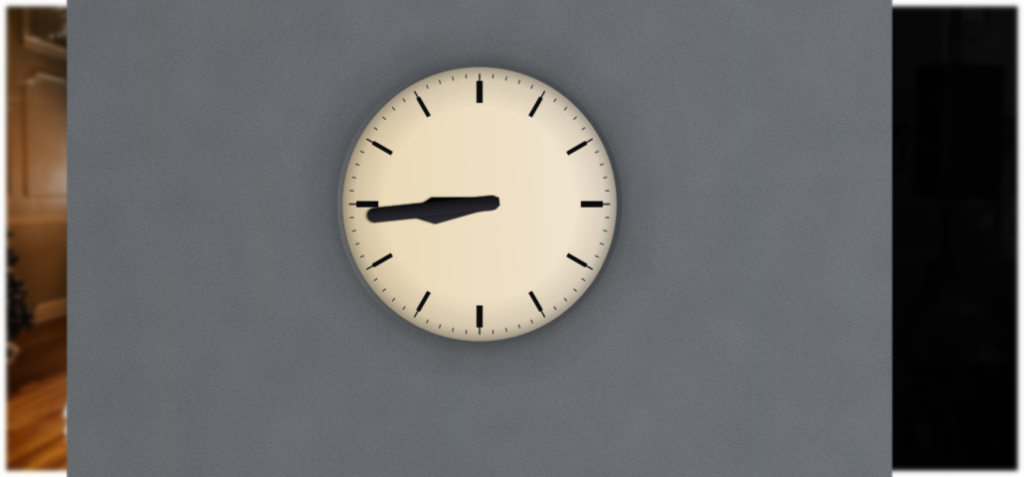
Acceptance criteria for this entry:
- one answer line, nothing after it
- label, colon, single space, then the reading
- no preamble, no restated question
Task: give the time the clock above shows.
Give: 8:44
